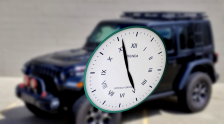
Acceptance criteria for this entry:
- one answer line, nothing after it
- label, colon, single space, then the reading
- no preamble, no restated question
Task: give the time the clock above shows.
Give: 4:56
